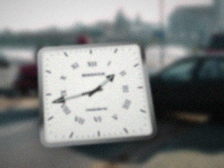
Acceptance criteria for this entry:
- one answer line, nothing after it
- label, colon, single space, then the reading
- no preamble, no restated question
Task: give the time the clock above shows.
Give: 1:43
